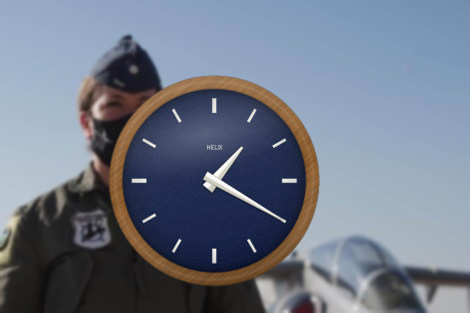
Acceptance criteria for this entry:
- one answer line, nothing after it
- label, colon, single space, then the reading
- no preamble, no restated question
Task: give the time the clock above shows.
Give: 1:20
